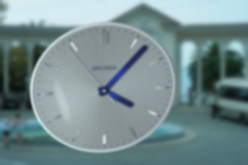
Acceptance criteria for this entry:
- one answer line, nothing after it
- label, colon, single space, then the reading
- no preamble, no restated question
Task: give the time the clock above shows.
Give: 4:06:54
